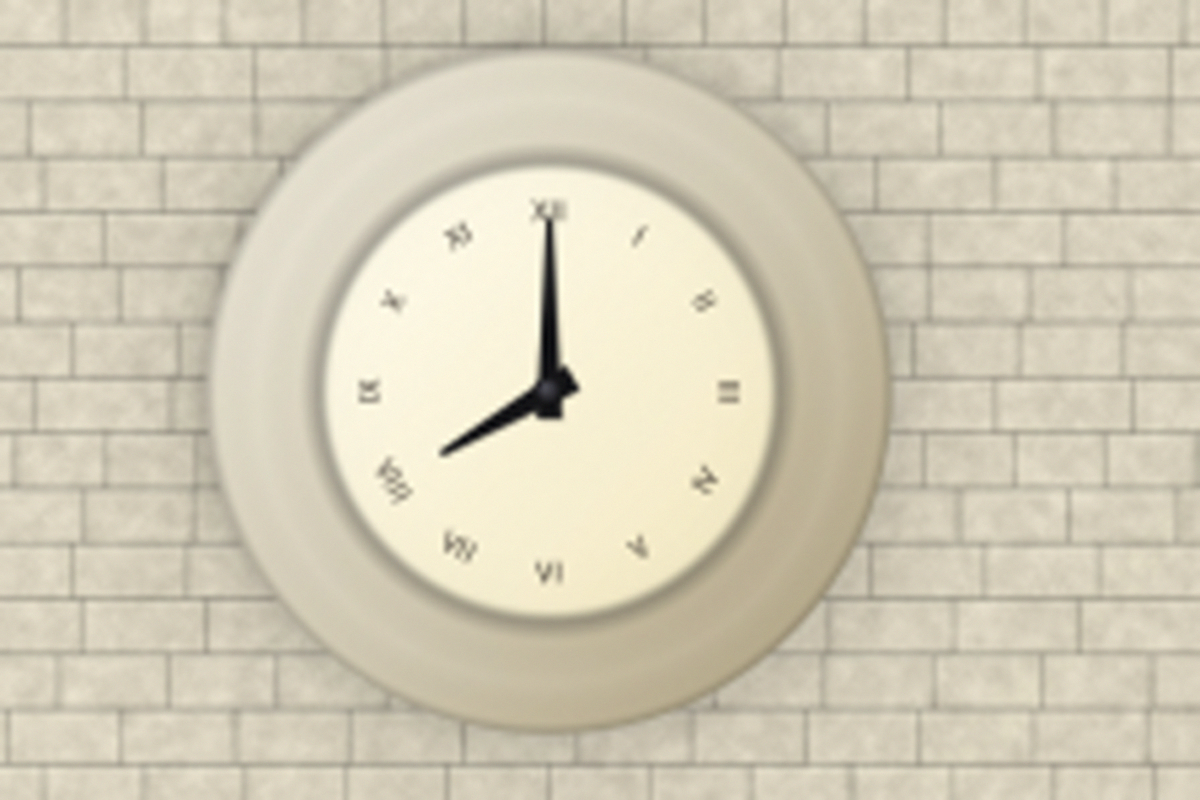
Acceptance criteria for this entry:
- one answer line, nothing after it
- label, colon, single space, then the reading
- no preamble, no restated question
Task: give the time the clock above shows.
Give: 8:00
